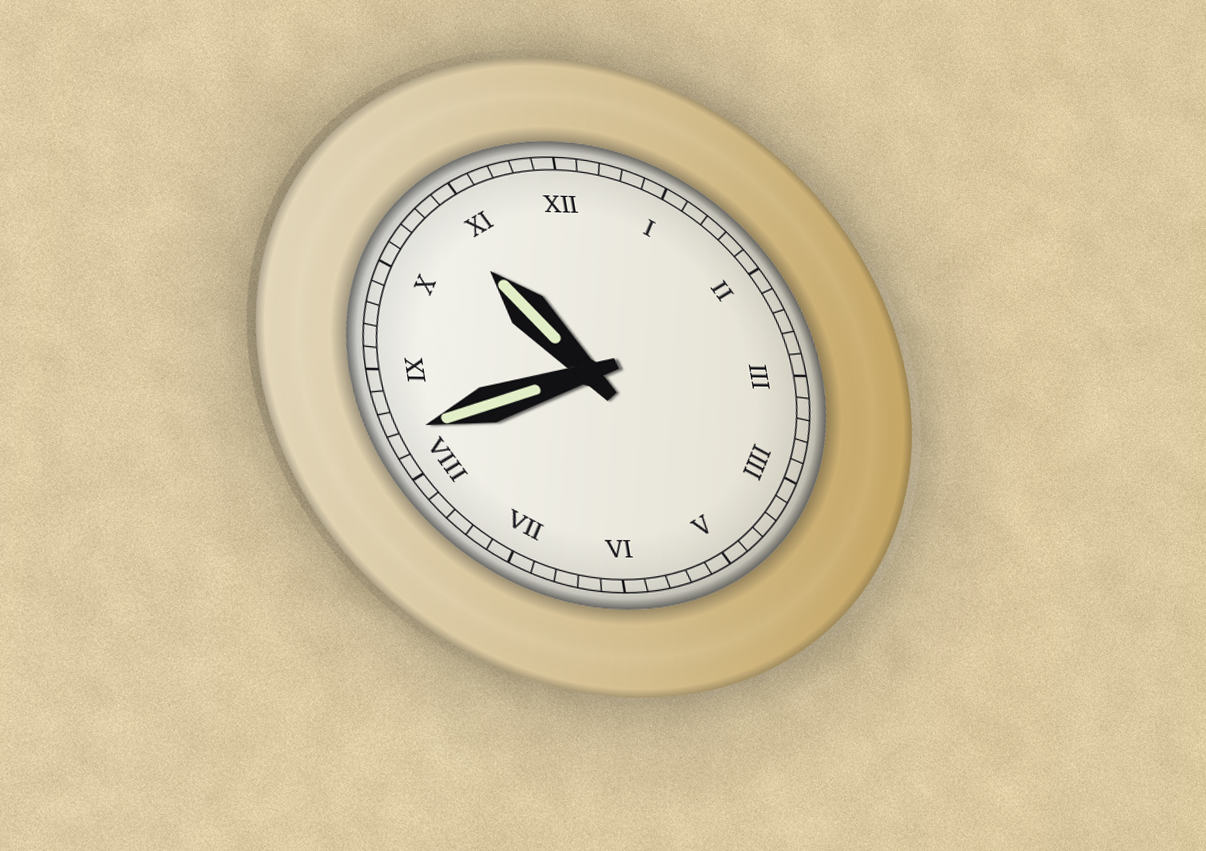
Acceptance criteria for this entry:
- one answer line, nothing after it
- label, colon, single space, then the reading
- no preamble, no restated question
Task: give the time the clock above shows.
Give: 10:42
